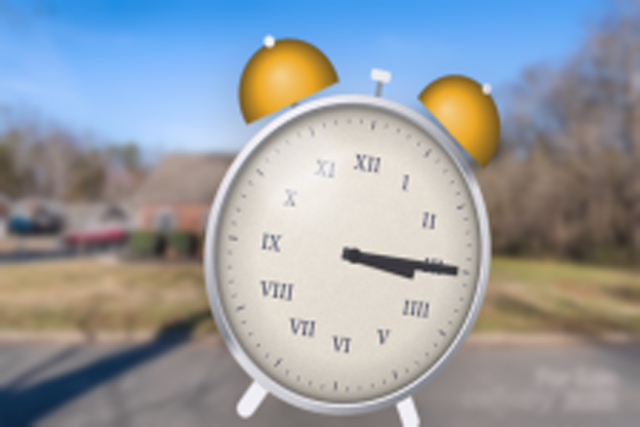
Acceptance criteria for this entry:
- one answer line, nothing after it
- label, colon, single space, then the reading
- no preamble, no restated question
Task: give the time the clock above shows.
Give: 3:15
